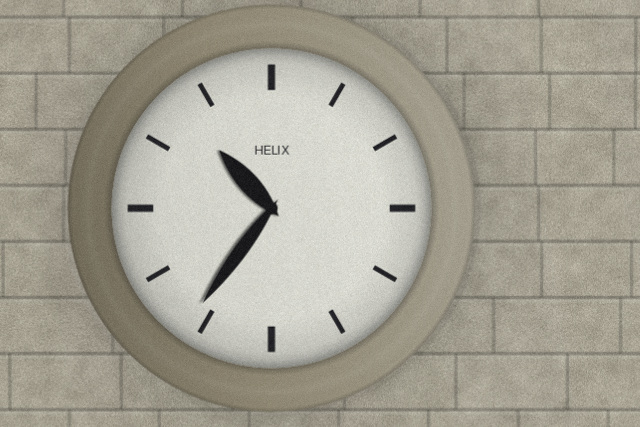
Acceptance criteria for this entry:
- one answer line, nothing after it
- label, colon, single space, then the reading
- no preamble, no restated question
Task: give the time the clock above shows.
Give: 10:36
